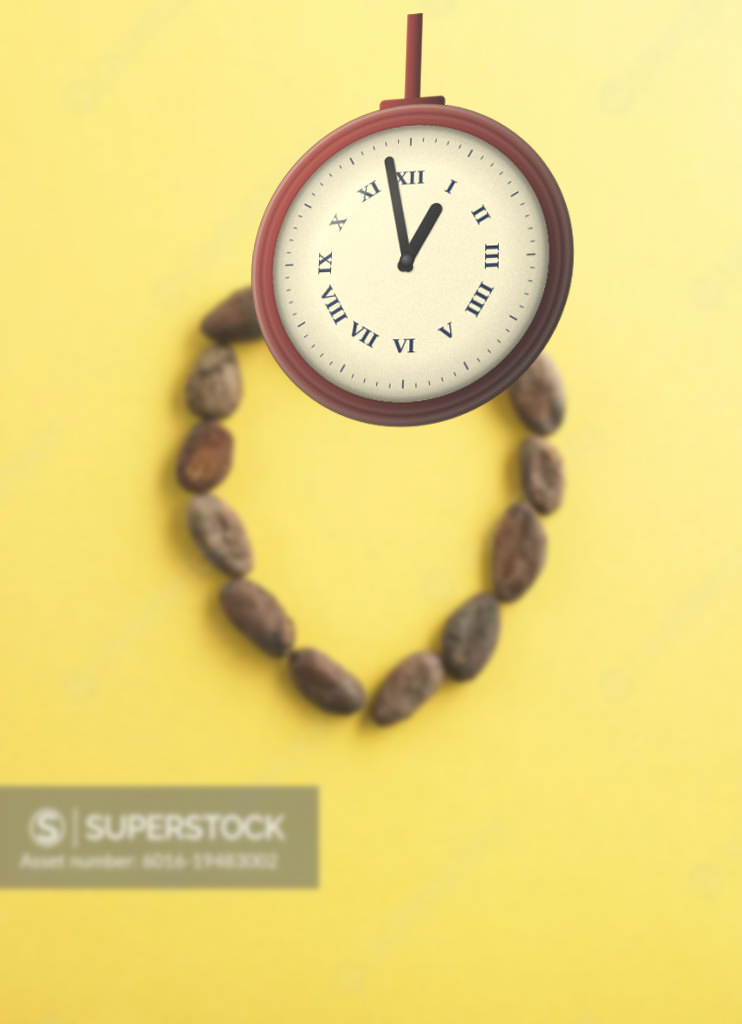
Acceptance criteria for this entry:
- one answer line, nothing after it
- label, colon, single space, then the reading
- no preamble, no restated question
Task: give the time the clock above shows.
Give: 12:58
